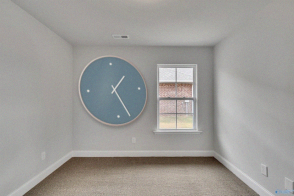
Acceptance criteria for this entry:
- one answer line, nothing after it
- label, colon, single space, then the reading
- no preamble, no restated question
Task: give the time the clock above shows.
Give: 1:26
